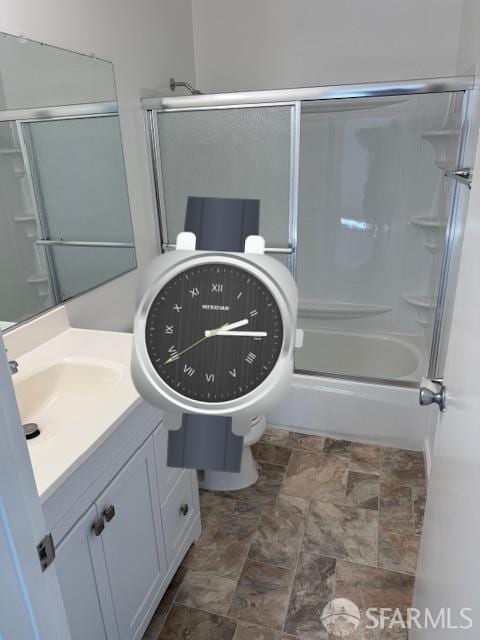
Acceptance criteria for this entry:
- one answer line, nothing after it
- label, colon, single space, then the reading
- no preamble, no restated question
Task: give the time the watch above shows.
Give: 2:14:39
